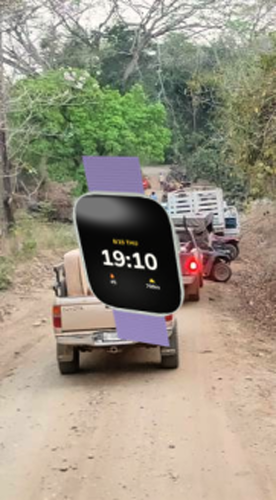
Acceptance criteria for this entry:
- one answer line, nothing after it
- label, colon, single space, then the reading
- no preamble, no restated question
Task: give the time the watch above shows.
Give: 19:10
